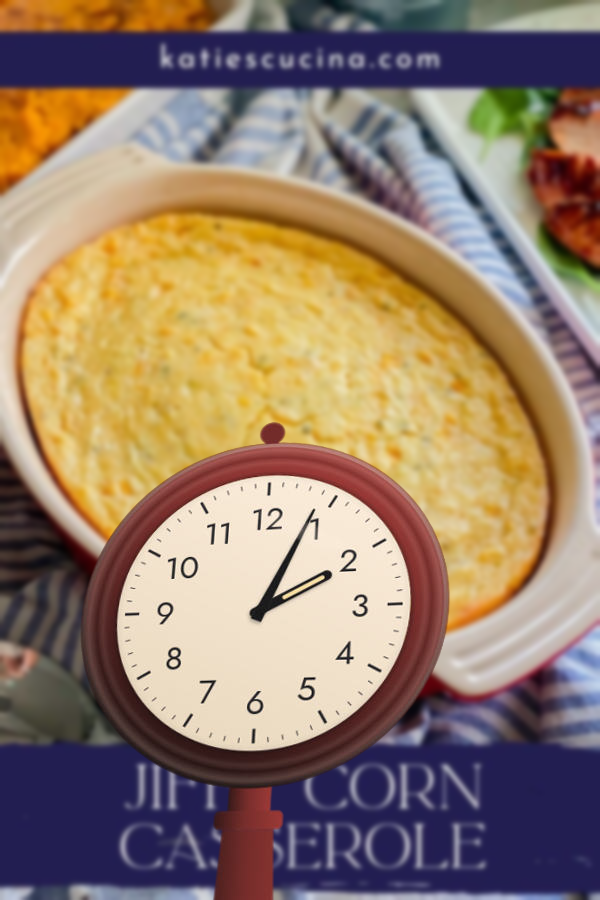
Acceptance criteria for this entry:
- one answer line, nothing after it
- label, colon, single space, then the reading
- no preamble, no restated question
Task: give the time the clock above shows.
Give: 2:04
